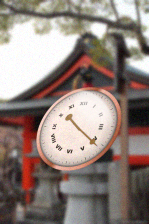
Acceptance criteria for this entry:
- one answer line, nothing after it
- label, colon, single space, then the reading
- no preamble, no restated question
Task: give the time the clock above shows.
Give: 10:21
